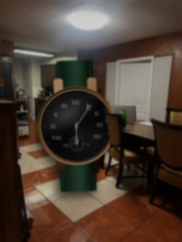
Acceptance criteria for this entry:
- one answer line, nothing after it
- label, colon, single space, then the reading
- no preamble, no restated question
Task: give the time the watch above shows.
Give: 6:06
